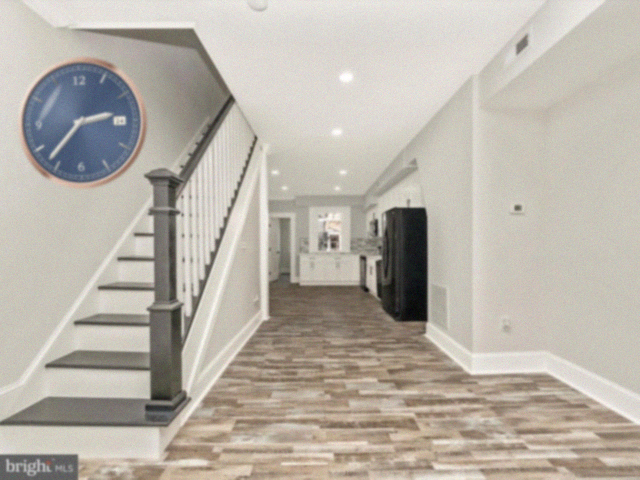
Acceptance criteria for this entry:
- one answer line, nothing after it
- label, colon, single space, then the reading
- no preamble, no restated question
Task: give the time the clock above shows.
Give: 2:37
